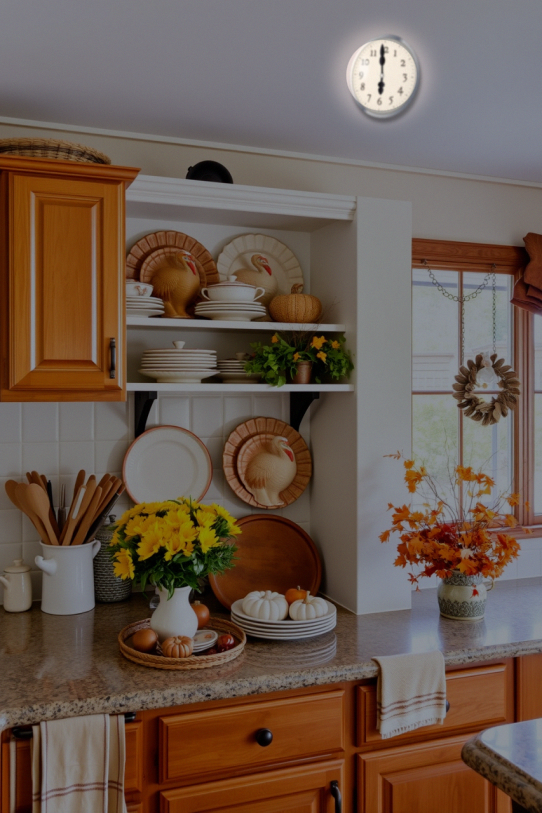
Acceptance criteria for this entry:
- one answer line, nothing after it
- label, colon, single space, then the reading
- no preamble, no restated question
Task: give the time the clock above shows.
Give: 5:59
